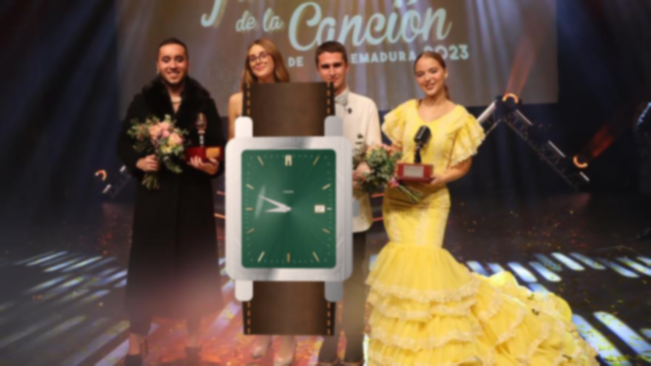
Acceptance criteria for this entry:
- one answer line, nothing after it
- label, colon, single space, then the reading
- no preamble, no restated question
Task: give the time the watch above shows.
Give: 8:49
